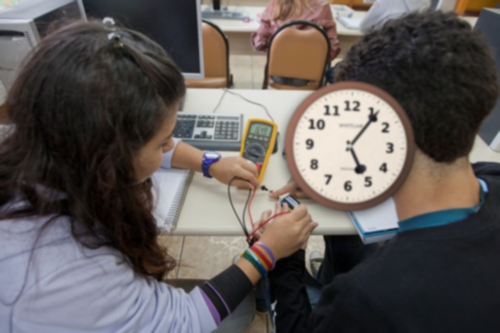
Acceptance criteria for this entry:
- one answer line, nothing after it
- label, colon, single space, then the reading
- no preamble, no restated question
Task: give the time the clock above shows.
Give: 5:06
